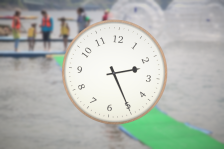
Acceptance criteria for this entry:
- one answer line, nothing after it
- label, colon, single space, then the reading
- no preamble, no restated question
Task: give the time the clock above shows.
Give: 2:25
